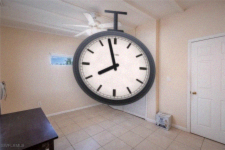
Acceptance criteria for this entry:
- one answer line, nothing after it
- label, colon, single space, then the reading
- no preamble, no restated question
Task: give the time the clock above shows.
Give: 7:58
